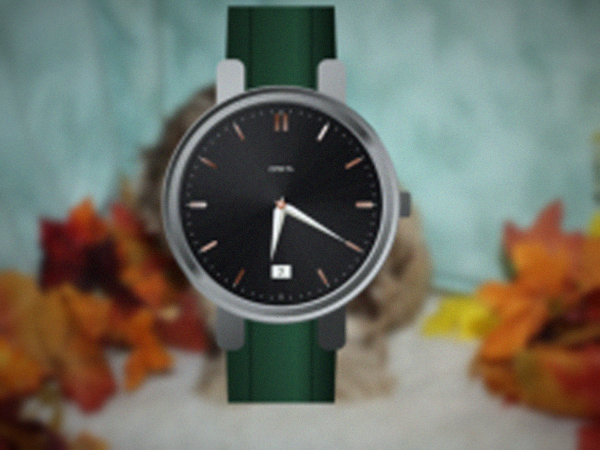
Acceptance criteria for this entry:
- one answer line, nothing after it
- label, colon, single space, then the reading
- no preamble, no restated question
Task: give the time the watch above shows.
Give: 6:20
